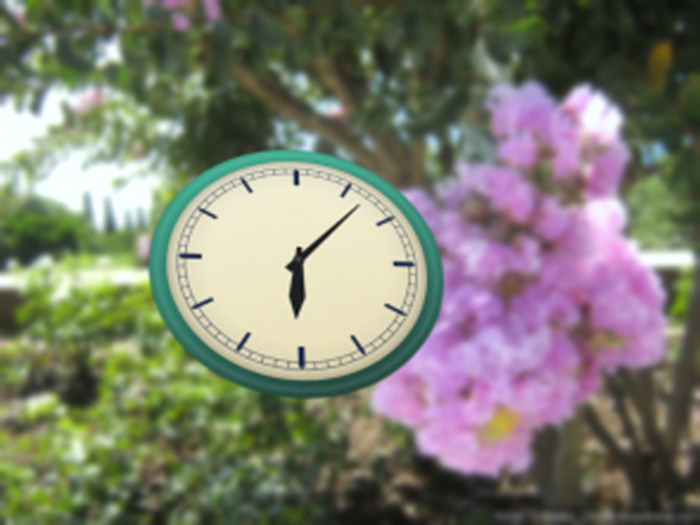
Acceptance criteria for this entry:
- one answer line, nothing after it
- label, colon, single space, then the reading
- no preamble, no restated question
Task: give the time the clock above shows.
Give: 6:07
